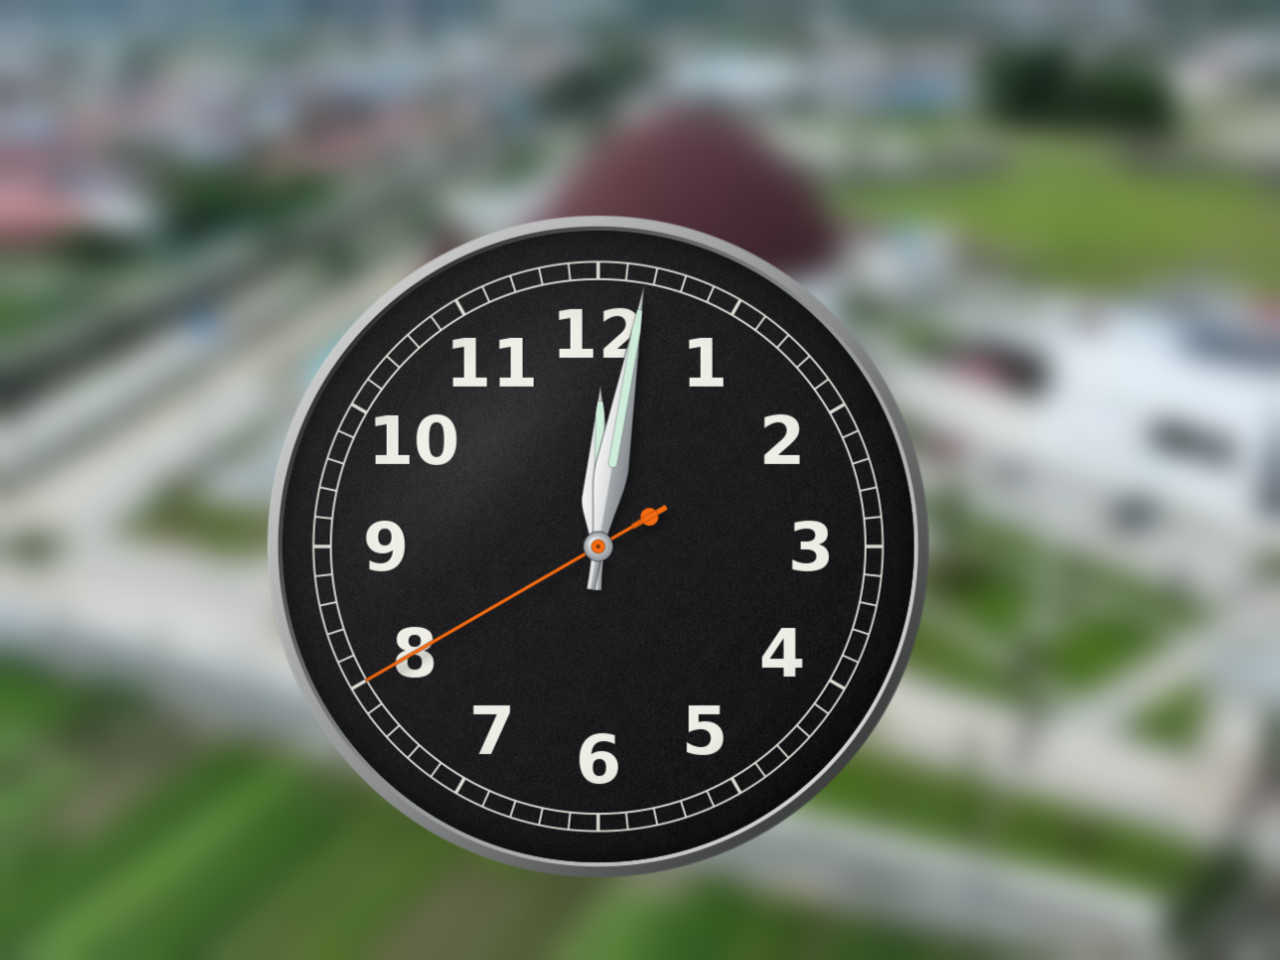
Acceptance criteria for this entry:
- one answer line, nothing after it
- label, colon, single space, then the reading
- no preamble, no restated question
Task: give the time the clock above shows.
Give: 12:01:40
